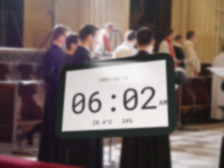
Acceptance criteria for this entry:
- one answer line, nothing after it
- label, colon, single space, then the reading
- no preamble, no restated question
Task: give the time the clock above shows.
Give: 6:02
